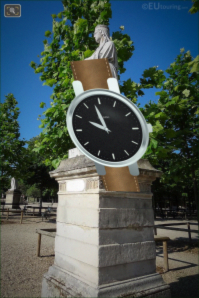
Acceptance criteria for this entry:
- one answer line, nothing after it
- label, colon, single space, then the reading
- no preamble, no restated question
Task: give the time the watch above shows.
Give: 9:58
